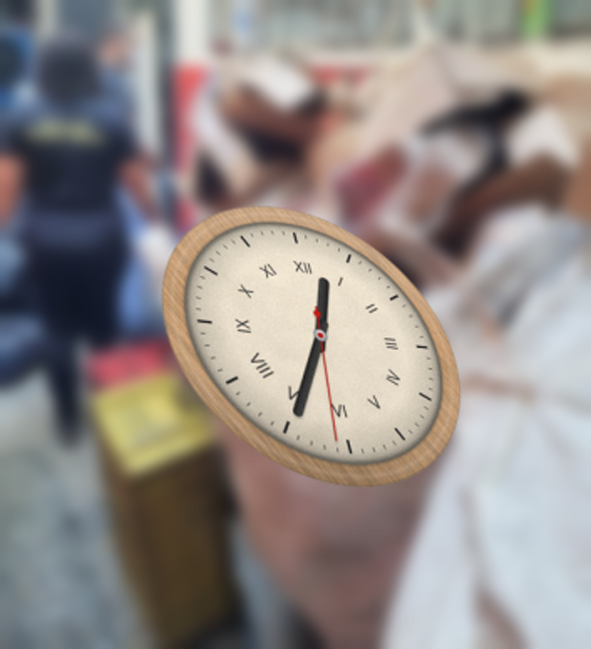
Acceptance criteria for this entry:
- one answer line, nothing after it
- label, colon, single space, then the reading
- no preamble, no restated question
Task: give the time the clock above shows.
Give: 12:34:31
